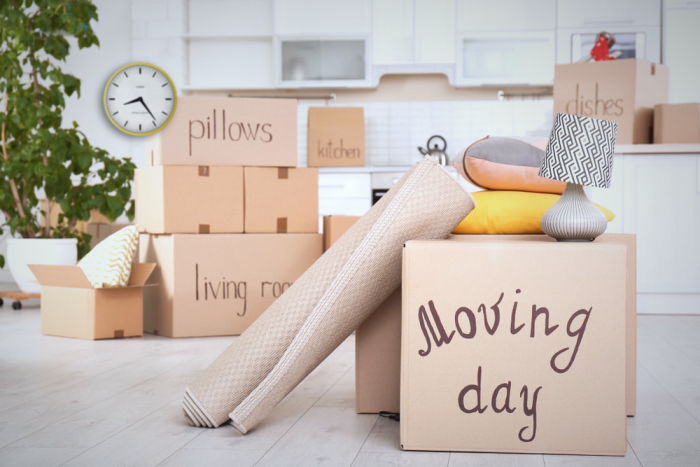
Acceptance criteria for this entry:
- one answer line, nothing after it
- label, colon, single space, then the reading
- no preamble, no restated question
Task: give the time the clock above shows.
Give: 8:24
